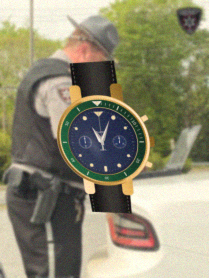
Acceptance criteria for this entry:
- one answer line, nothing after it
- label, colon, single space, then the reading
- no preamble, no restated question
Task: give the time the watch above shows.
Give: 11:04
